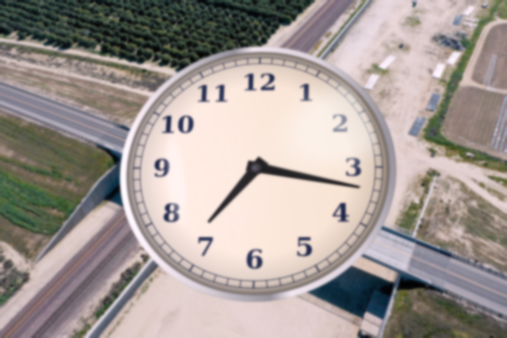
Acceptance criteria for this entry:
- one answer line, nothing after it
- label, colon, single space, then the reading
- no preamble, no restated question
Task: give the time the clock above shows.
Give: 7:17
